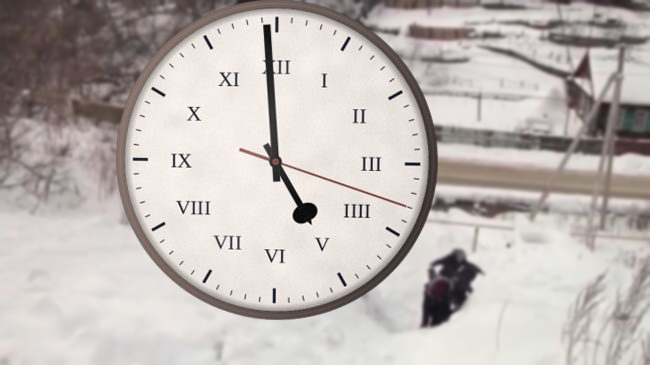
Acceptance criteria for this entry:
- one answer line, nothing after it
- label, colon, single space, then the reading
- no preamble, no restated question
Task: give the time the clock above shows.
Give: 4:59:18
